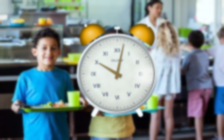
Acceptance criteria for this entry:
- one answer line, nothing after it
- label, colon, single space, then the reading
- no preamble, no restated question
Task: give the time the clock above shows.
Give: 10:02
